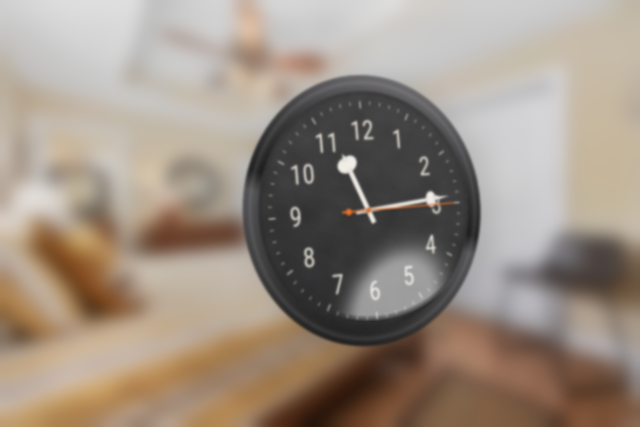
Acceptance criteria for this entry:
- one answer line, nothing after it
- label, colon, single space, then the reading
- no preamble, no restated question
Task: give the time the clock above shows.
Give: 11:14:15
